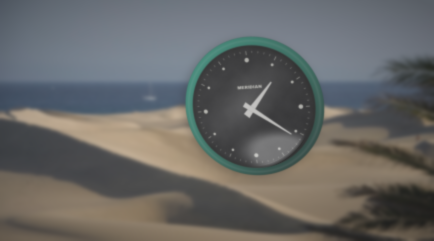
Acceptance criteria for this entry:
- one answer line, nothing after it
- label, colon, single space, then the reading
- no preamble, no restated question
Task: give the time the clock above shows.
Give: 1:21
